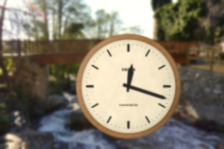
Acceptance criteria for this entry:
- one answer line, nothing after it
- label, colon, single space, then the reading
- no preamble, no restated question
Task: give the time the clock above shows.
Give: 12:18
